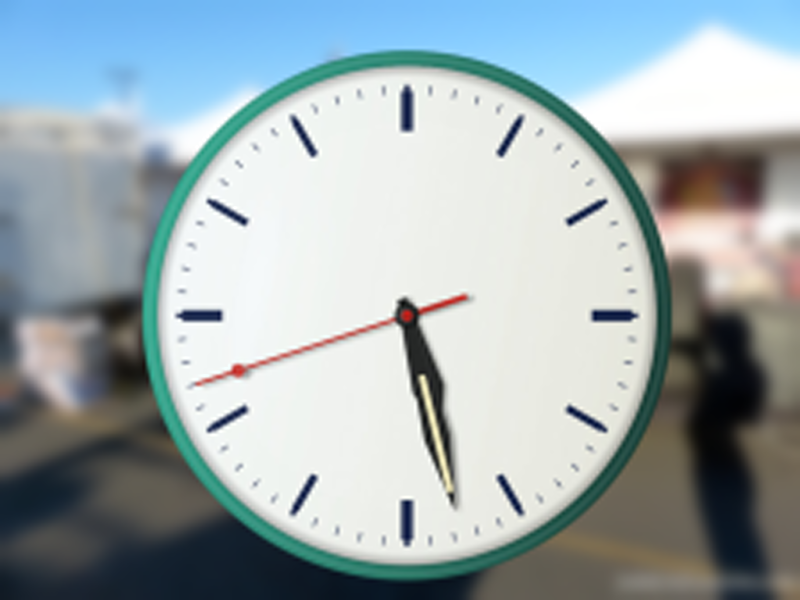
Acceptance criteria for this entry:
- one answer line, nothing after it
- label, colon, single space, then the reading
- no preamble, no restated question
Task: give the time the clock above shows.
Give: 5:27:42
